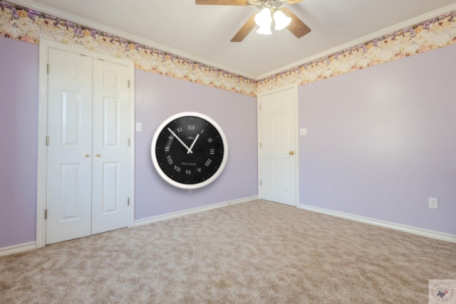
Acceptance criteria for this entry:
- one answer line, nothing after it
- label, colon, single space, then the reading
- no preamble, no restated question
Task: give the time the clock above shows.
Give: 12:52
